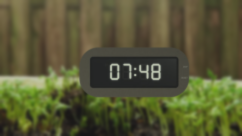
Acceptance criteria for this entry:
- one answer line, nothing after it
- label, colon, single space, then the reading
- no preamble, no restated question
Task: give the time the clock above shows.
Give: 7:48
